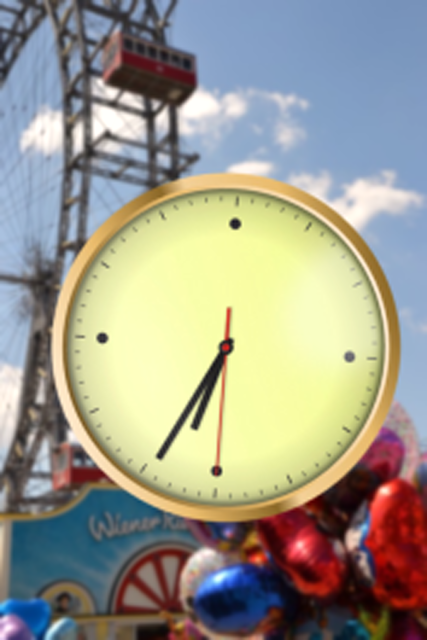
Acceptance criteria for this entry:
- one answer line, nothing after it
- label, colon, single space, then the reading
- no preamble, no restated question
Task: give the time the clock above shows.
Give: 6:34:30
